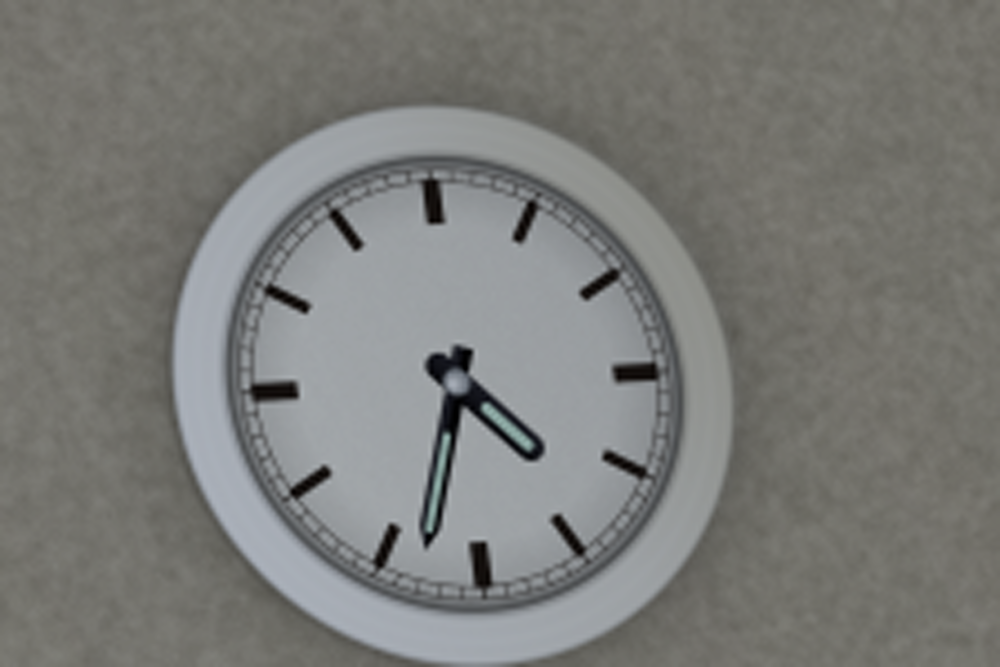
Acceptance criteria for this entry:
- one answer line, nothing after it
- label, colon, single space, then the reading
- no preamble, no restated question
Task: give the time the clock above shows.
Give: 4:33
